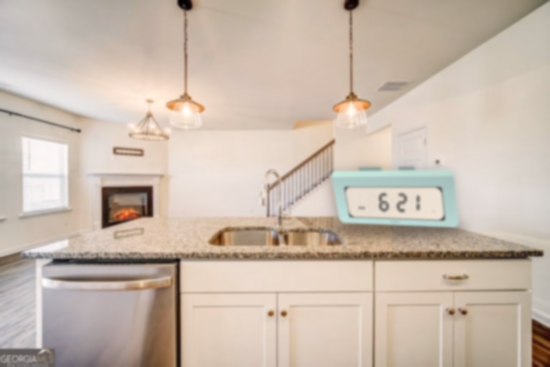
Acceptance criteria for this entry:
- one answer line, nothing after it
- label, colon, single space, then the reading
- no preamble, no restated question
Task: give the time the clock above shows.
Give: 6:21
